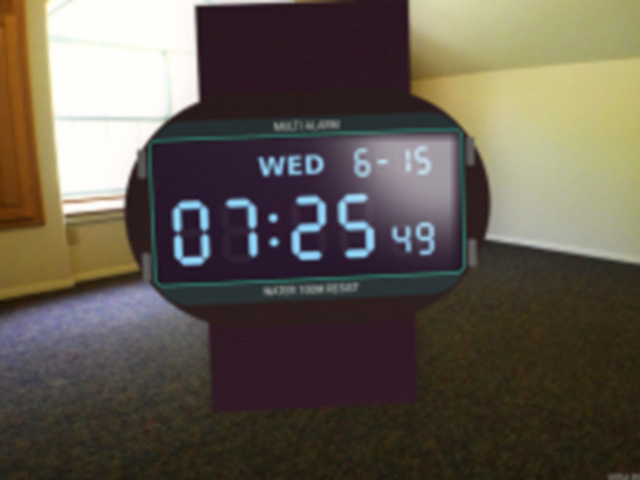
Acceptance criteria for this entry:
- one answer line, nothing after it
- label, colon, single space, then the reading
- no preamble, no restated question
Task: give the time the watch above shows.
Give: 7:25:49
